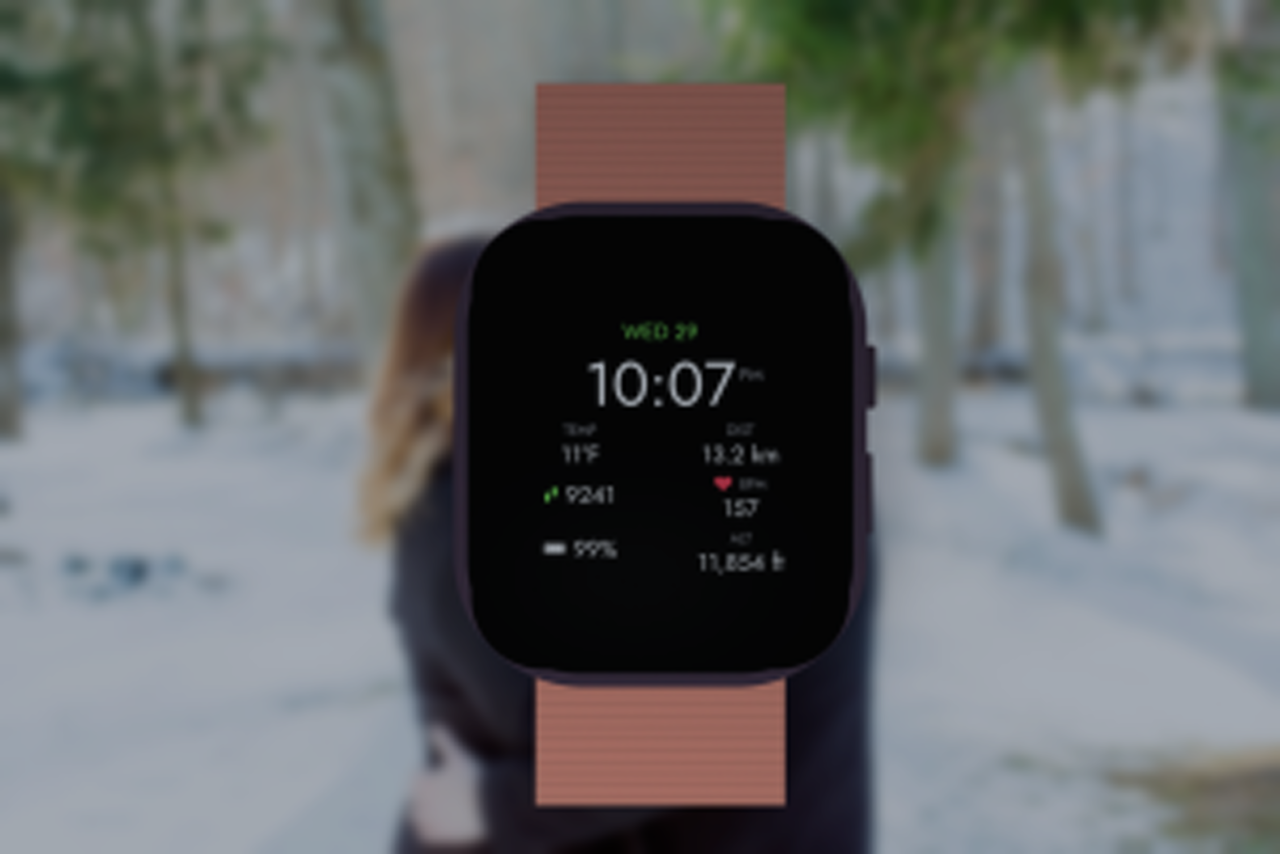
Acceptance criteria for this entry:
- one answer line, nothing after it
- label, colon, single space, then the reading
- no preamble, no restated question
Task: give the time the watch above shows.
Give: 10:07
